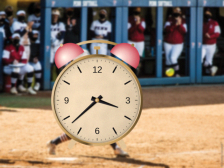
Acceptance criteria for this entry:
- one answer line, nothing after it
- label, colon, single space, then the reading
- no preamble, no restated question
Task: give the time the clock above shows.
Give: 3:38
